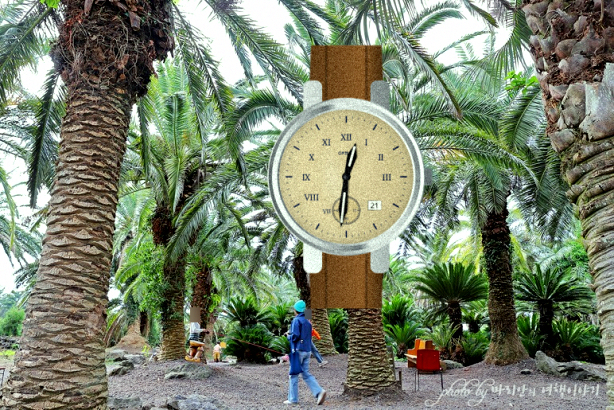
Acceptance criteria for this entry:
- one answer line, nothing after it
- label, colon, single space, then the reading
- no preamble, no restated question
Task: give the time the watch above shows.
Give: 12:31
